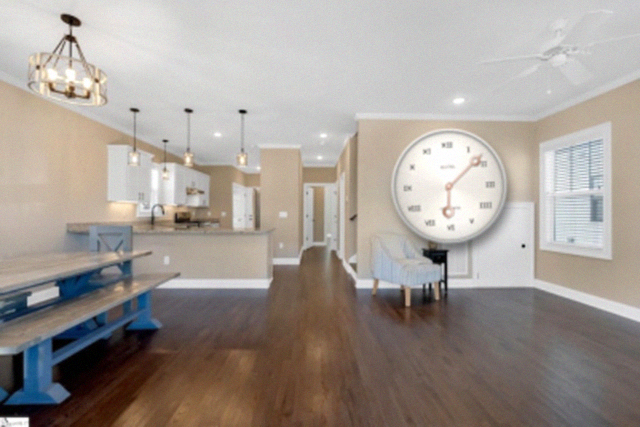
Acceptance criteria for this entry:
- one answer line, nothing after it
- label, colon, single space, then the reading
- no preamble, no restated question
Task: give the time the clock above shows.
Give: 6:08
